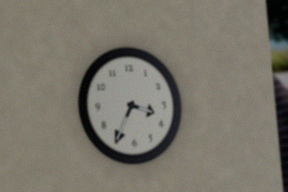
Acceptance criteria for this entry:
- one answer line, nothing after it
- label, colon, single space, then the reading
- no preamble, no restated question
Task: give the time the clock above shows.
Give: 3:35
